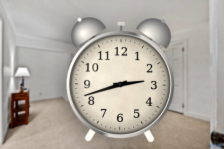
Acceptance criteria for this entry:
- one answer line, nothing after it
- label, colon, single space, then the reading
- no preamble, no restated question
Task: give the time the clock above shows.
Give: 2:42
